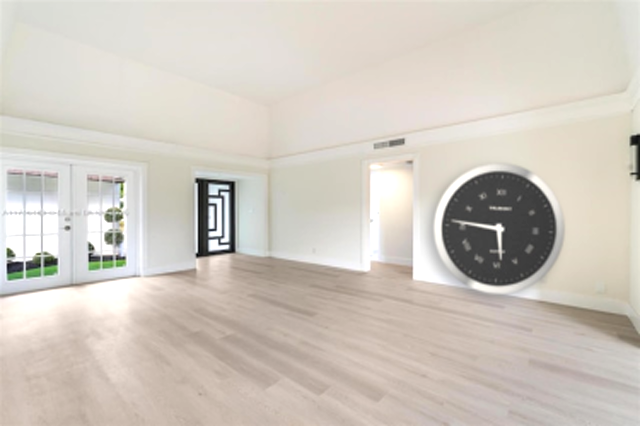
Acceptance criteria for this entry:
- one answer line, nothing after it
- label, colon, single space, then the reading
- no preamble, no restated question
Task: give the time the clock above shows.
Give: 5:46
